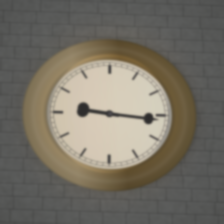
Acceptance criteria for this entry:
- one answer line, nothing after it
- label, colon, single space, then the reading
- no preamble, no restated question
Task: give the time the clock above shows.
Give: 9:16
